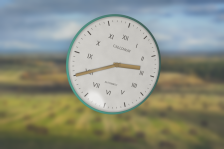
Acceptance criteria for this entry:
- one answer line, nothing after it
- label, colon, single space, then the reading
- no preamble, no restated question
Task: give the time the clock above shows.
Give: 2:40
